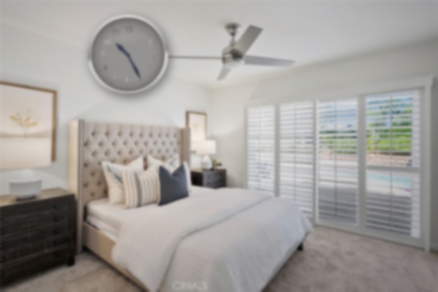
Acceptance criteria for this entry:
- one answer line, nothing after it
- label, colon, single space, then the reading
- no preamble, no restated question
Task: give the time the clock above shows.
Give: 10:25
